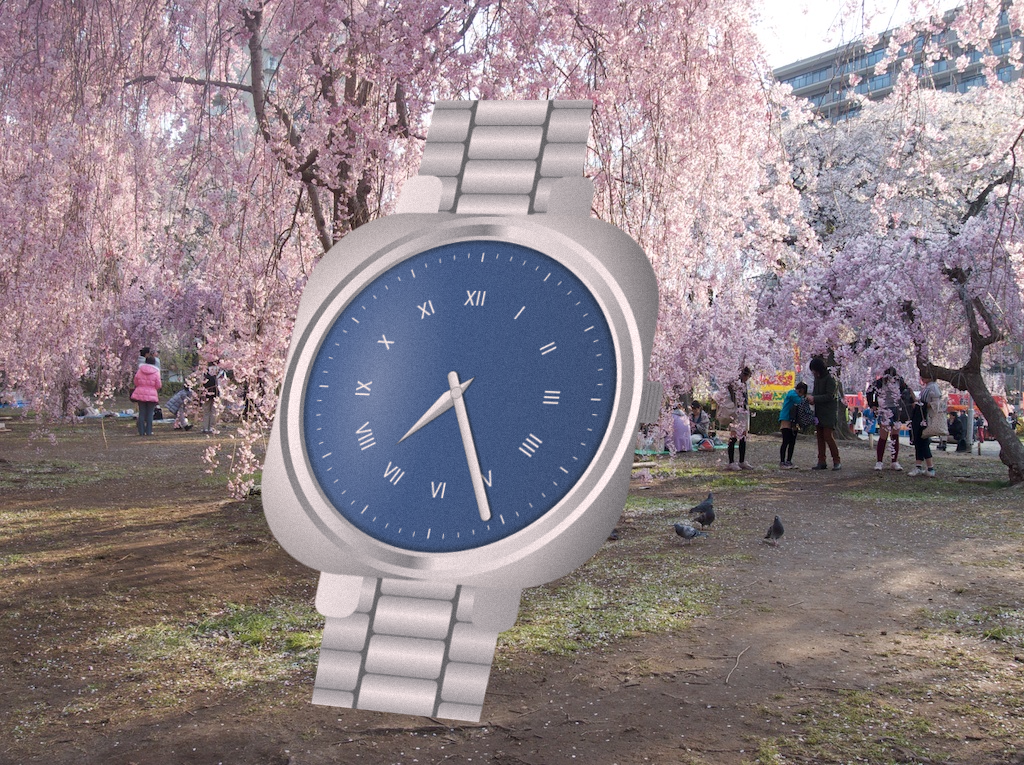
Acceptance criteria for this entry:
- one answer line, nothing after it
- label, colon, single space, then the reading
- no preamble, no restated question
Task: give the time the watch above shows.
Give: 7:26
